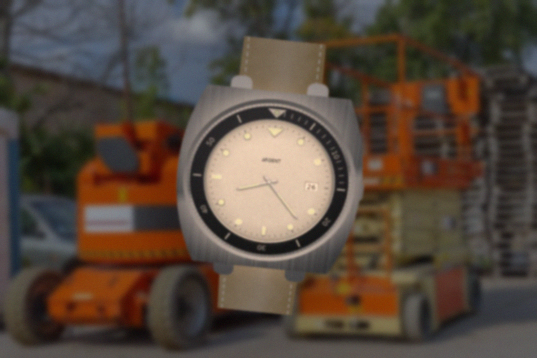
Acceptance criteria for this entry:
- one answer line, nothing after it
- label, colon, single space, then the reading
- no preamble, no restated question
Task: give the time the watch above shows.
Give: 8:23
